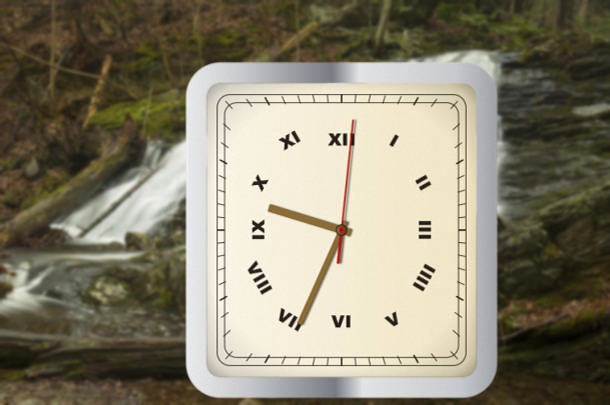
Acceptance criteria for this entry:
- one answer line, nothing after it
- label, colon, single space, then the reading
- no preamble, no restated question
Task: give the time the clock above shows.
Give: 9:34:01
